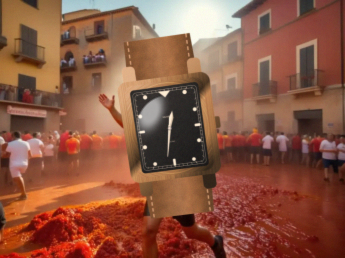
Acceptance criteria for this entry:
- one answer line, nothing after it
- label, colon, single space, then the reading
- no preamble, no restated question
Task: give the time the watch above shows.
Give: 12:32
